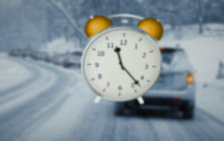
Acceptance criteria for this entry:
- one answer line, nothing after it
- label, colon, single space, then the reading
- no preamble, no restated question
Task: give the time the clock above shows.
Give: 11:23
